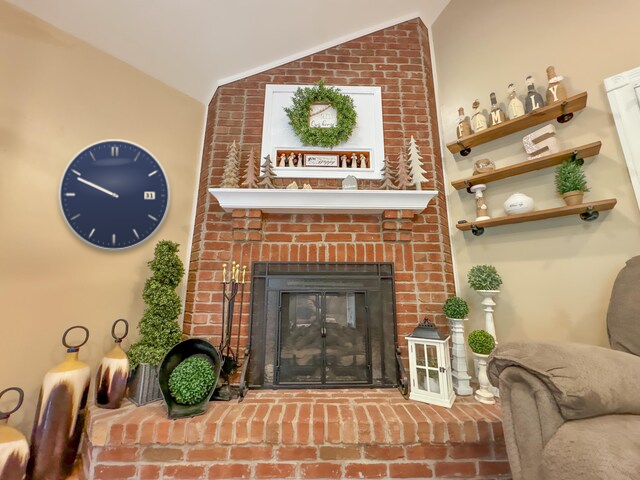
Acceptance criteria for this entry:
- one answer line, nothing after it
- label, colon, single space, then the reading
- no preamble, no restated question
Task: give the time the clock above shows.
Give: 9:49
